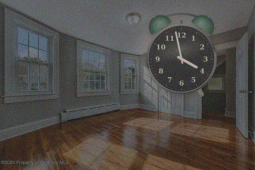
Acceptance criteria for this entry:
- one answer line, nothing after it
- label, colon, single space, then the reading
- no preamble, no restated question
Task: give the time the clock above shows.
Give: 3:58
